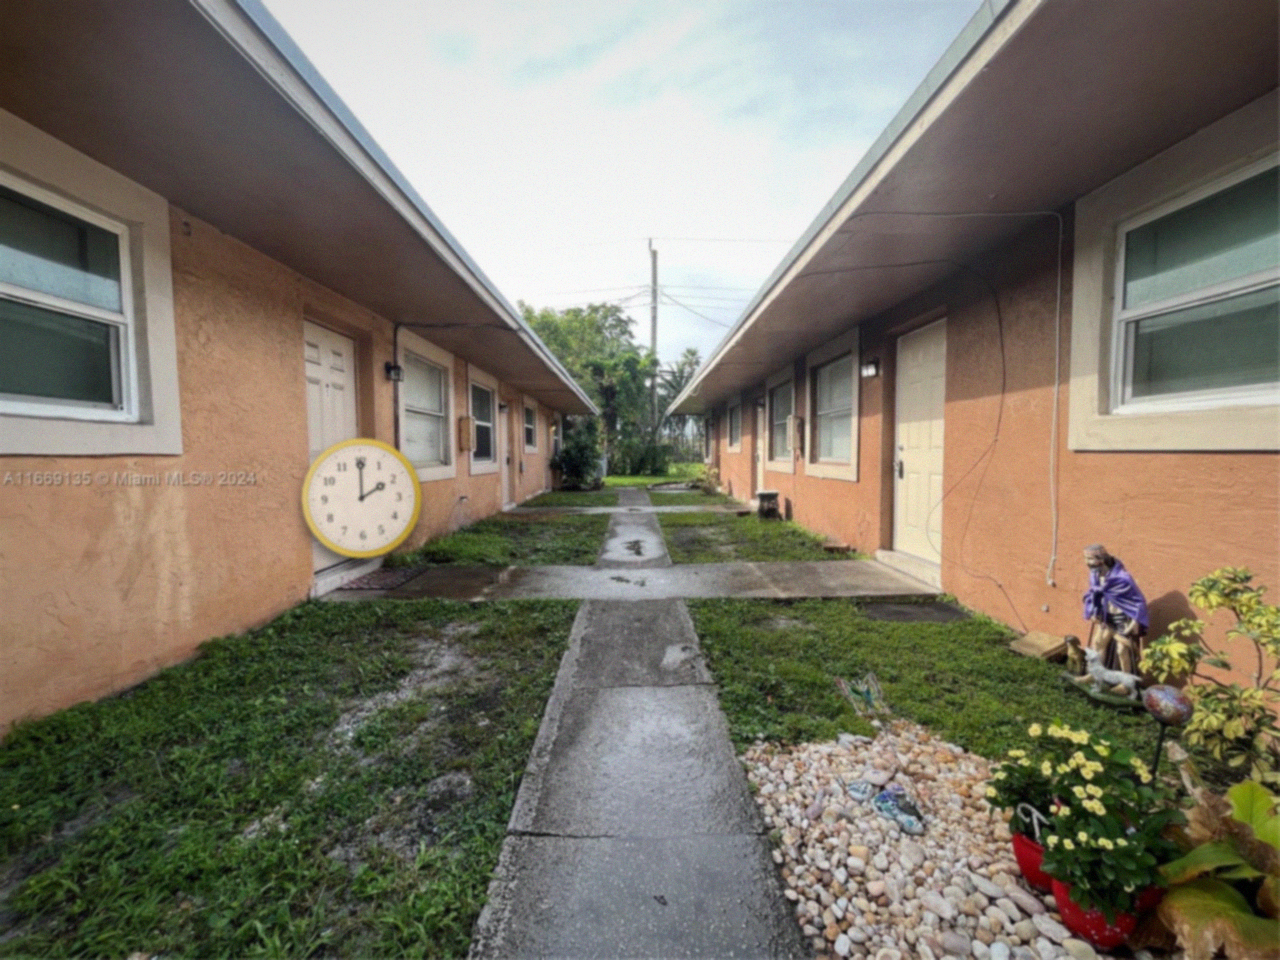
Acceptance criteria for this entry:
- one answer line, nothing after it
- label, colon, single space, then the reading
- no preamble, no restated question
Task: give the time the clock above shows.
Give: 2:00
